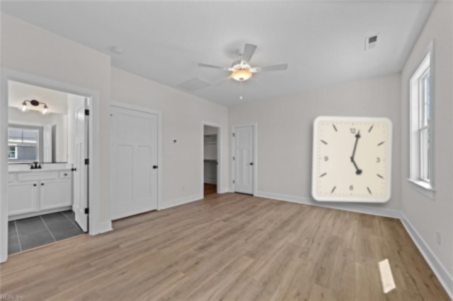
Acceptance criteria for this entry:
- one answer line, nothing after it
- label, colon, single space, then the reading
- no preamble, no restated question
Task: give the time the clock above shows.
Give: 5:02
